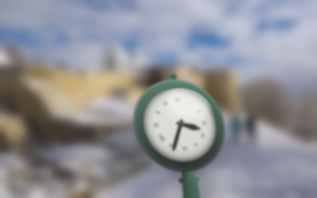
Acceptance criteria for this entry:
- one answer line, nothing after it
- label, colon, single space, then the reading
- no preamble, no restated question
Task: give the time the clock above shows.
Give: 3:34
